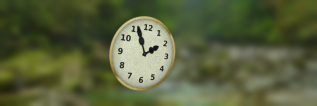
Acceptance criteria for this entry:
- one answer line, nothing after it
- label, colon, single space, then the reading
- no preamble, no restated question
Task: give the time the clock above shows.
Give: 1:56
